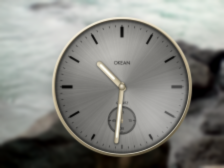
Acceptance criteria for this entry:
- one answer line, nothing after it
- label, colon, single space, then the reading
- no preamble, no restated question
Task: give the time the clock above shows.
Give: 10:31
